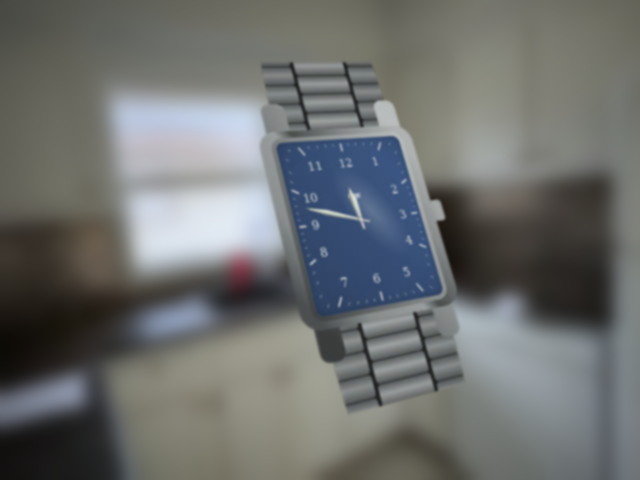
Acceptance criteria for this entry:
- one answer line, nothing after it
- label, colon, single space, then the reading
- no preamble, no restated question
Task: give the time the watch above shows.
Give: 11:48
